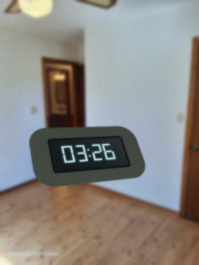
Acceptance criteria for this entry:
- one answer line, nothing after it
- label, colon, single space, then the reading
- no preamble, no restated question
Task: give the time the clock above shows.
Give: 3:26
